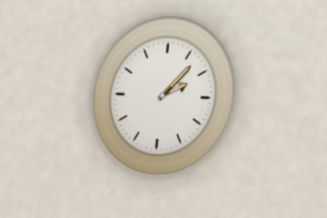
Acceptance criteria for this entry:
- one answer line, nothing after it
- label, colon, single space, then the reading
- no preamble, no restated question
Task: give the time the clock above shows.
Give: 2:07
